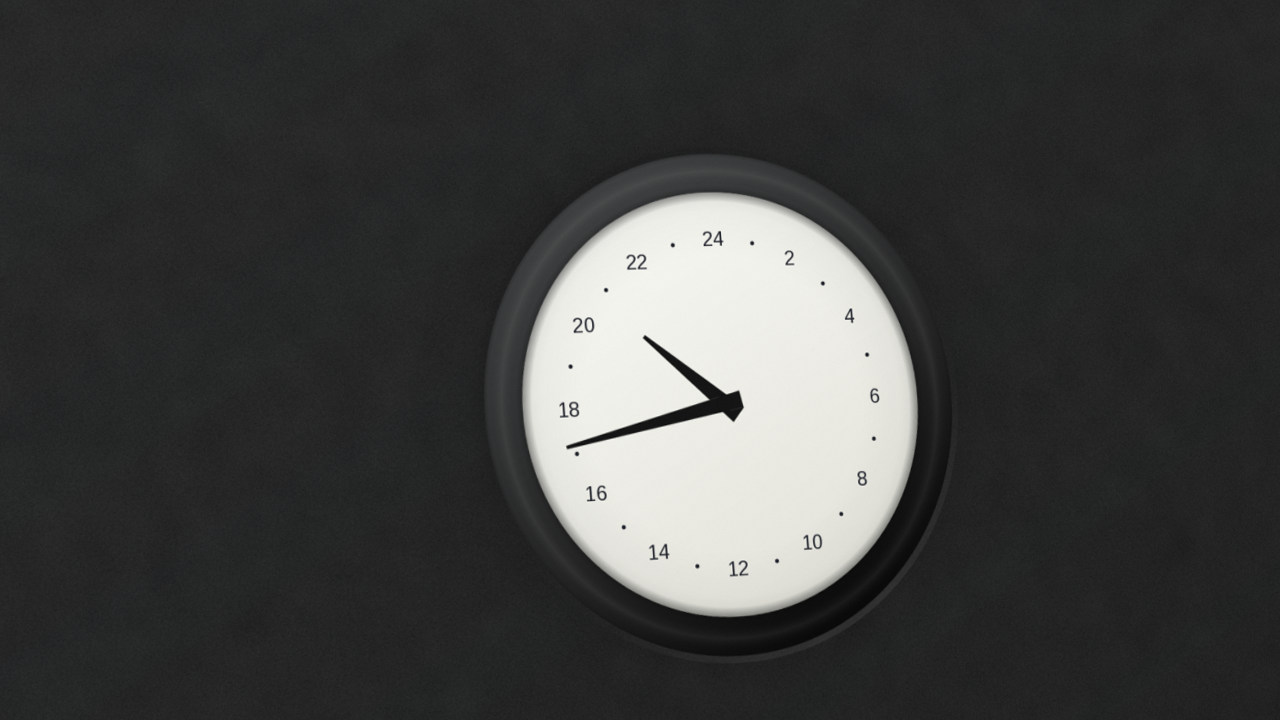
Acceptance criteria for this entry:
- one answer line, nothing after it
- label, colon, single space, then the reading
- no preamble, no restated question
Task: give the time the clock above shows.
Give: 20:43
